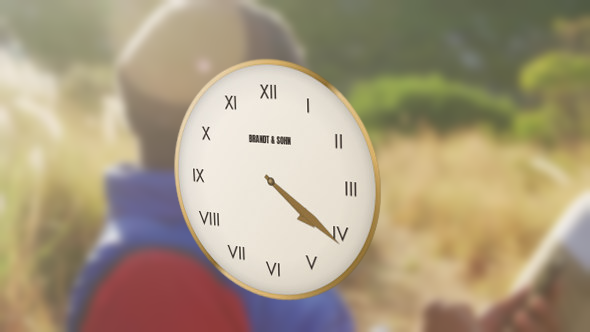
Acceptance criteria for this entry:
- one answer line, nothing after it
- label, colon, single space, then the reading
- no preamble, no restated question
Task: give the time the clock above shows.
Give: 4:21
